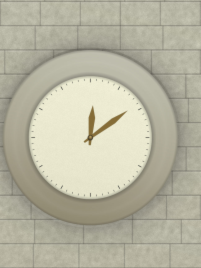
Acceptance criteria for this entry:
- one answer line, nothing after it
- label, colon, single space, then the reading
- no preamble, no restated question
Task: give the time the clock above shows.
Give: 12:09
